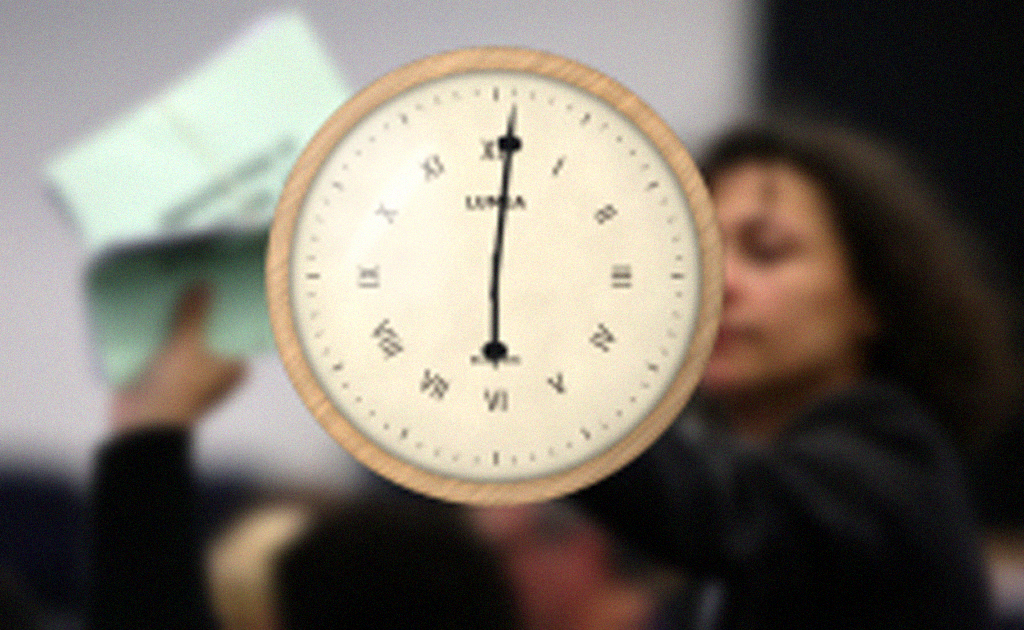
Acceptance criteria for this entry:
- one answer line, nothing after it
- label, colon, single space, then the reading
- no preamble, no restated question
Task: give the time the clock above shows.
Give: 6:01
